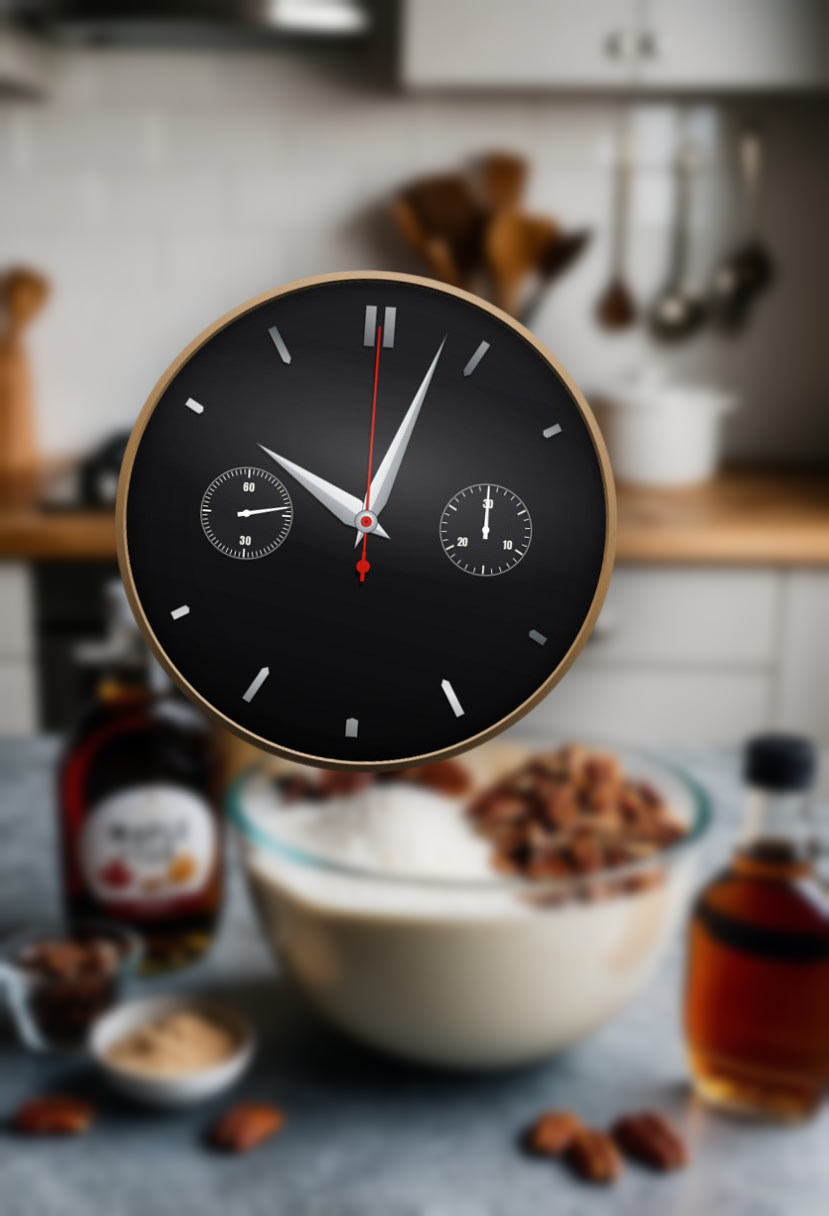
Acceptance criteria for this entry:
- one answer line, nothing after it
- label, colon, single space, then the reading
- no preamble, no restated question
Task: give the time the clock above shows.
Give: 10:03:13
